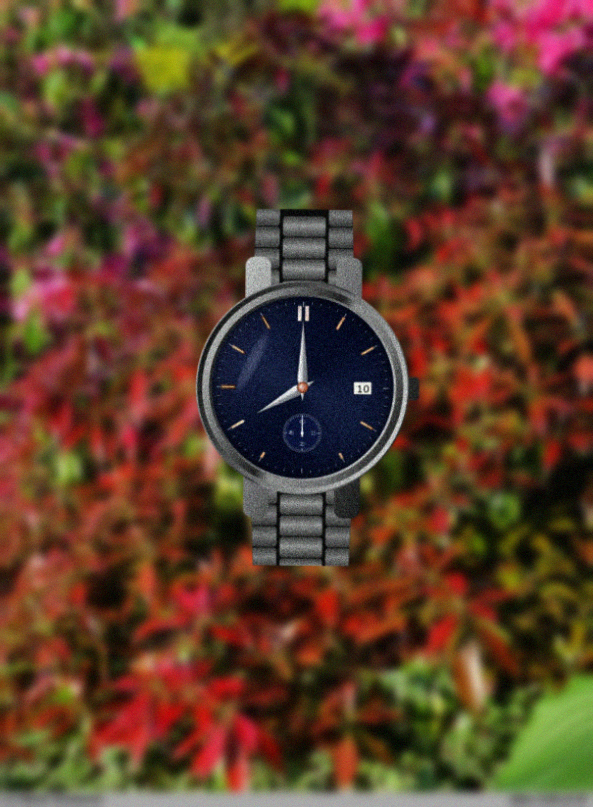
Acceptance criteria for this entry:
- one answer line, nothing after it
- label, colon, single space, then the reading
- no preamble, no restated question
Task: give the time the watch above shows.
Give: 8:00
